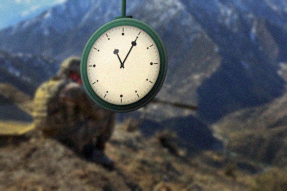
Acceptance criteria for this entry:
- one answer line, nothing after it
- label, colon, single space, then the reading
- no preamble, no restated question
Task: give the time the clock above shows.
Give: 11:05
